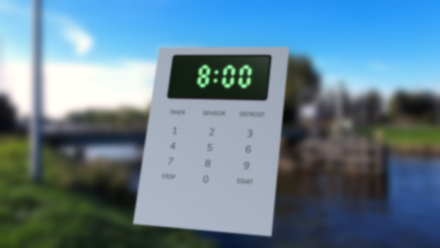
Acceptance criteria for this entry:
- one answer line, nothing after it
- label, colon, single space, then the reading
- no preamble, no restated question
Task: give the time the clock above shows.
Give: 8:00
